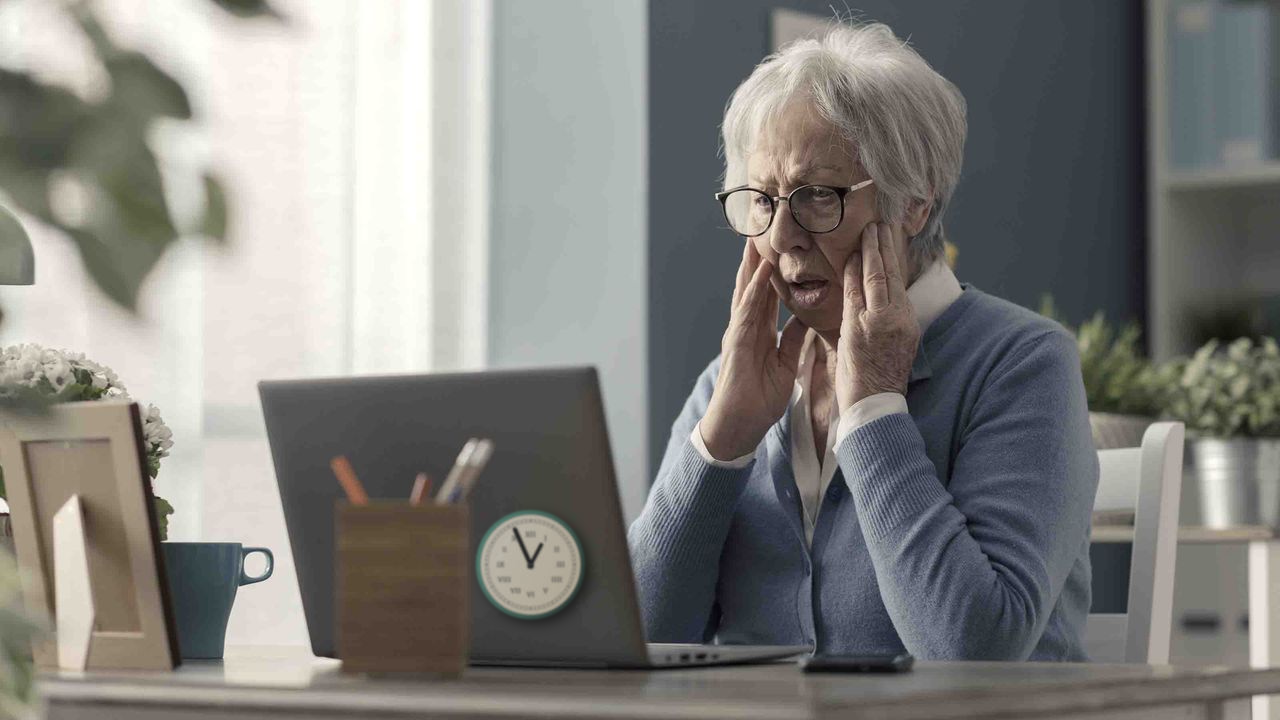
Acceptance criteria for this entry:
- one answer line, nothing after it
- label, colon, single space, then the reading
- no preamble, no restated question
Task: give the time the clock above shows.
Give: 12:56
